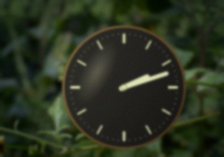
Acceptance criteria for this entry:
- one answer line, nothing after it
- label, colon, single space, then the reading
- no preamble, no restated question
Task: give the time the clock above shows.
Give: 2:12
